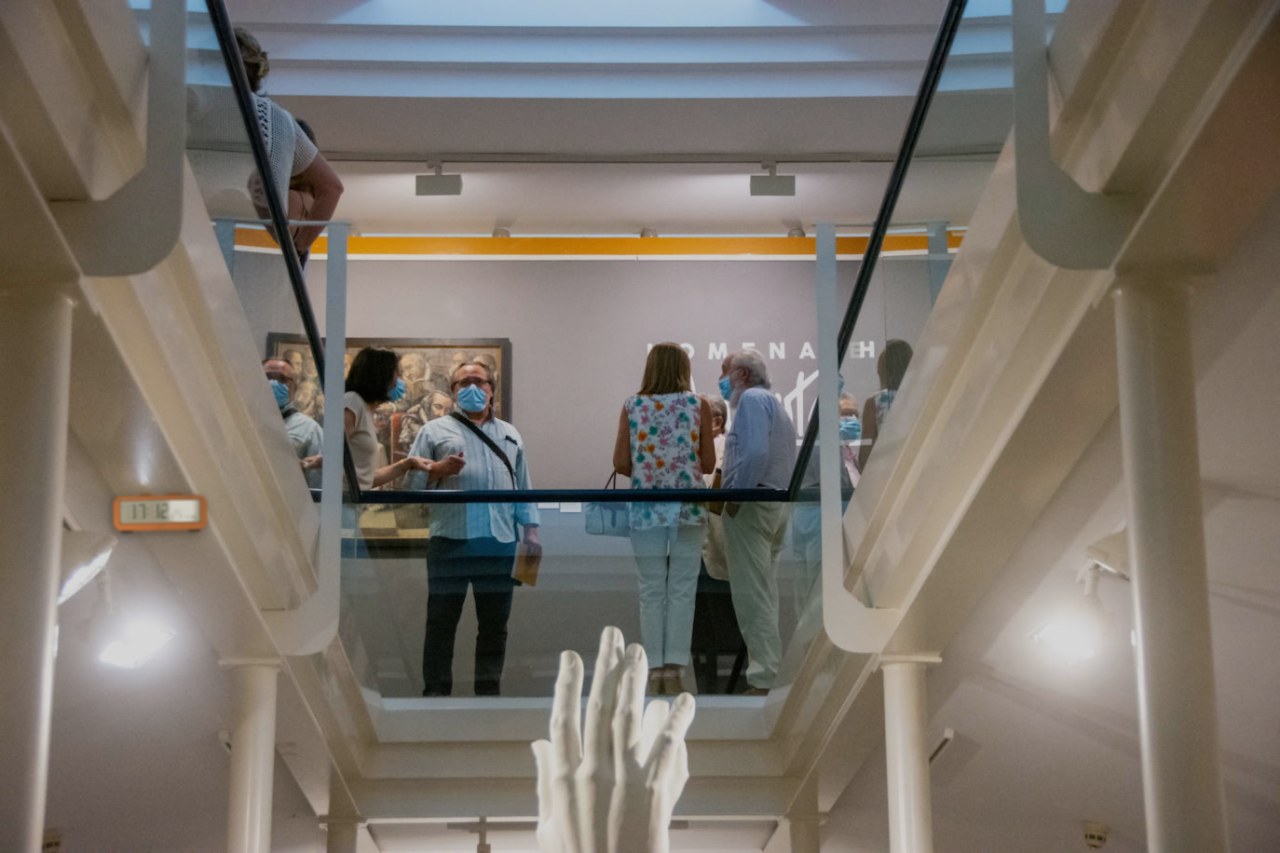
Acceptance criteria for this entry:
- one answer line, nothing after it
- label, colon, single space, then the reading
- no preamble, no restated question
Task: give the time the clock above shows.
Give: 17:12
